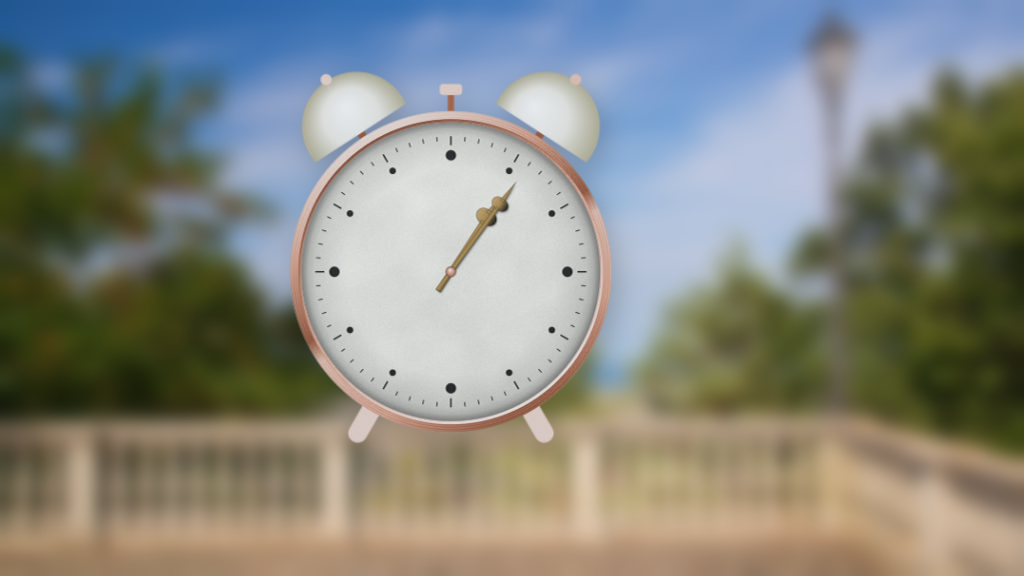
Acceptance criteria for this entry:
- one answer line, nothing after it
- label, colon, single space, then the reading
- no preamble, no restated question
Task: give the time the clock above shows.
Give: 1:06
